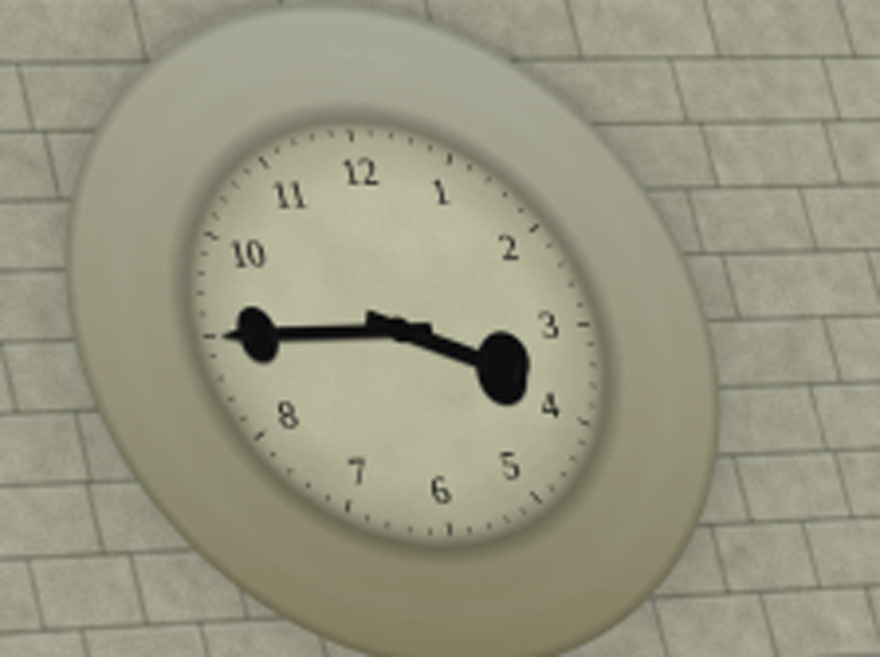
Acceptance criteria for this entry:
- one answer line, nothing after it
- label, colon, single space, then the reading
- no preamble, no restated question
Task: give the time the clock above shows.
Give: 3:45
